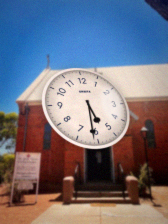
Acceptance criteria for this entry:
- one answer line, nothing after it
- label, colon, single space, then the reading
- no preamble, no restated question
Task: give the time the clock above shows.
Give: 5:31
